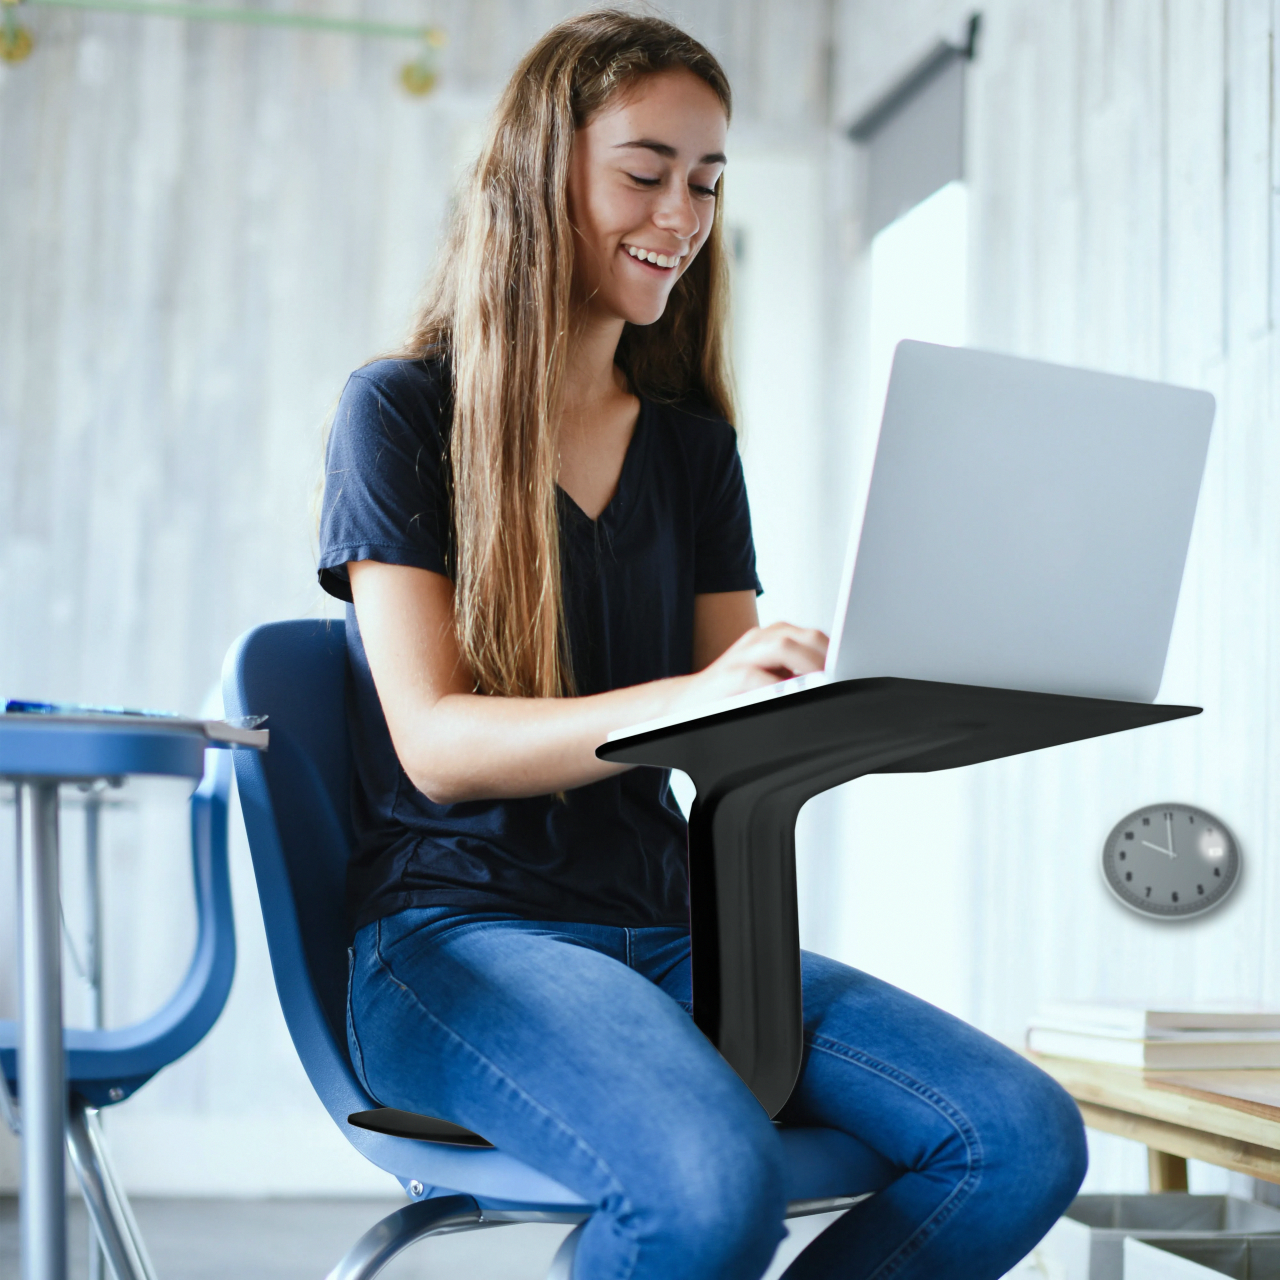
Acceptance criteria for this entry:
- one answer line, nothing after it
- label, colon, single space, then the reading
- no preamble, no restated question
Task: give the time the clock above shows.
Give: 10:00
